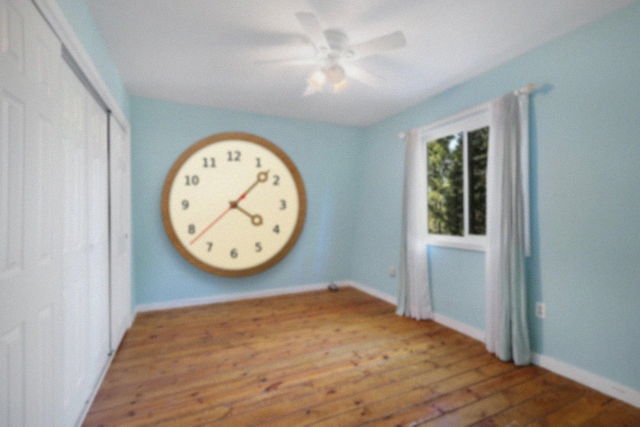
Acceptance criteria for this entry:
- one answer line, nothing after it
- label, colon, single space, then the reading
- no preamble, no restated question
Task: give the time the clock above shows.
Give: 4:07:38
